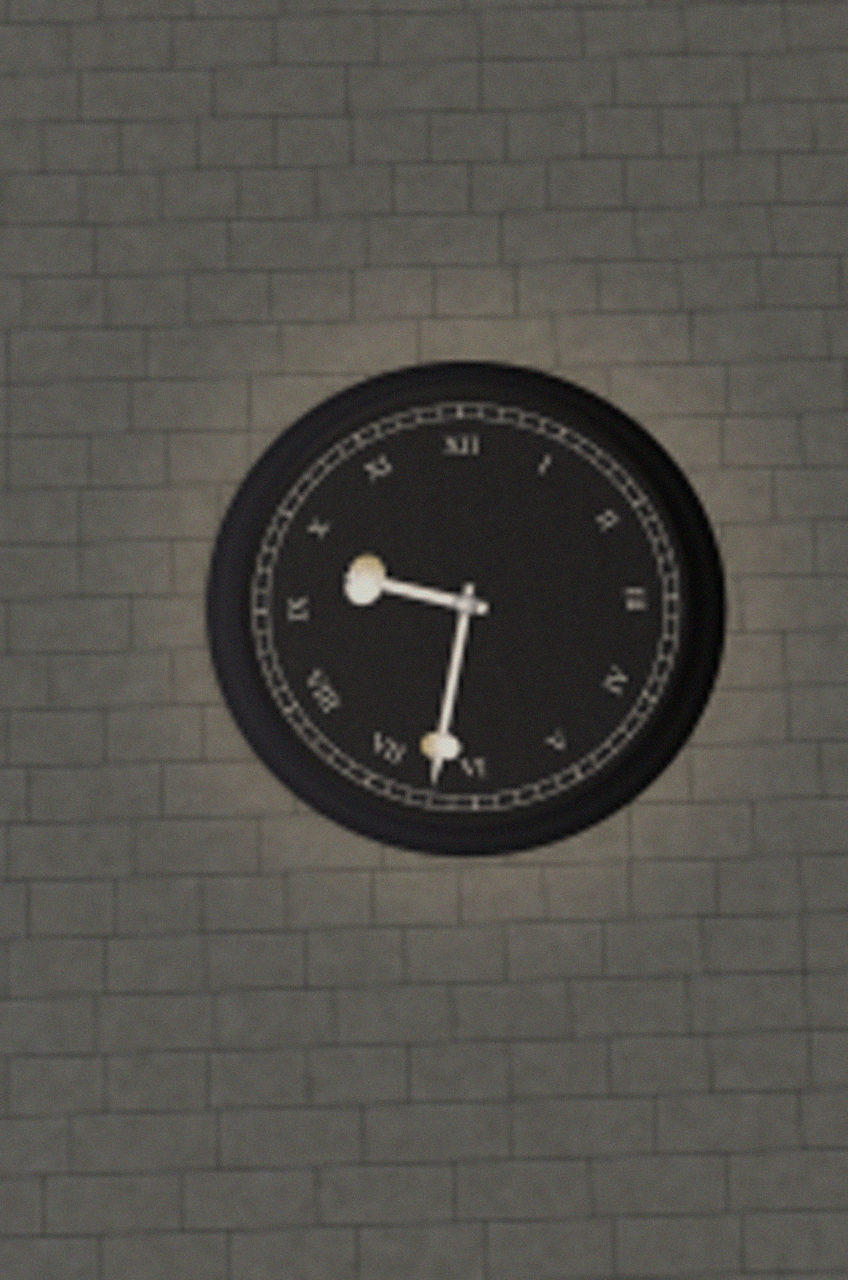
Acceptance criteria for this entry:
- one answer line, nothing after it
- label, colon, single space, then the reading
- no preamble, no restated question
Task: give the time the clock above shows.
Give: 9:32
